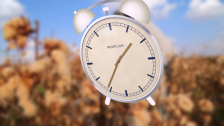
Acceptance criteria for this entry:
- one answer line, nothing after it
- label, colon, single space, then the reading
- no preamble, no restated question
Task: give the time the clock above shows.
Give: 1:36
